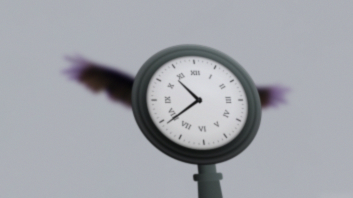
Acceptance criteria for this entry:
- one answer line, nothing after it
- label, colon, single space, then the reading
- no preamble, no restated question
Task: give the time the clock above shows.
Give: 10:39
